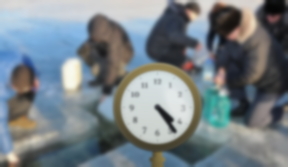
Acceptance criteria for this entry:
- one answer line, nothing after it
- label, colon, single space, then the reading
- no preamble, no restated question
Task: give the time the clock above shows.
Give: 4:24
